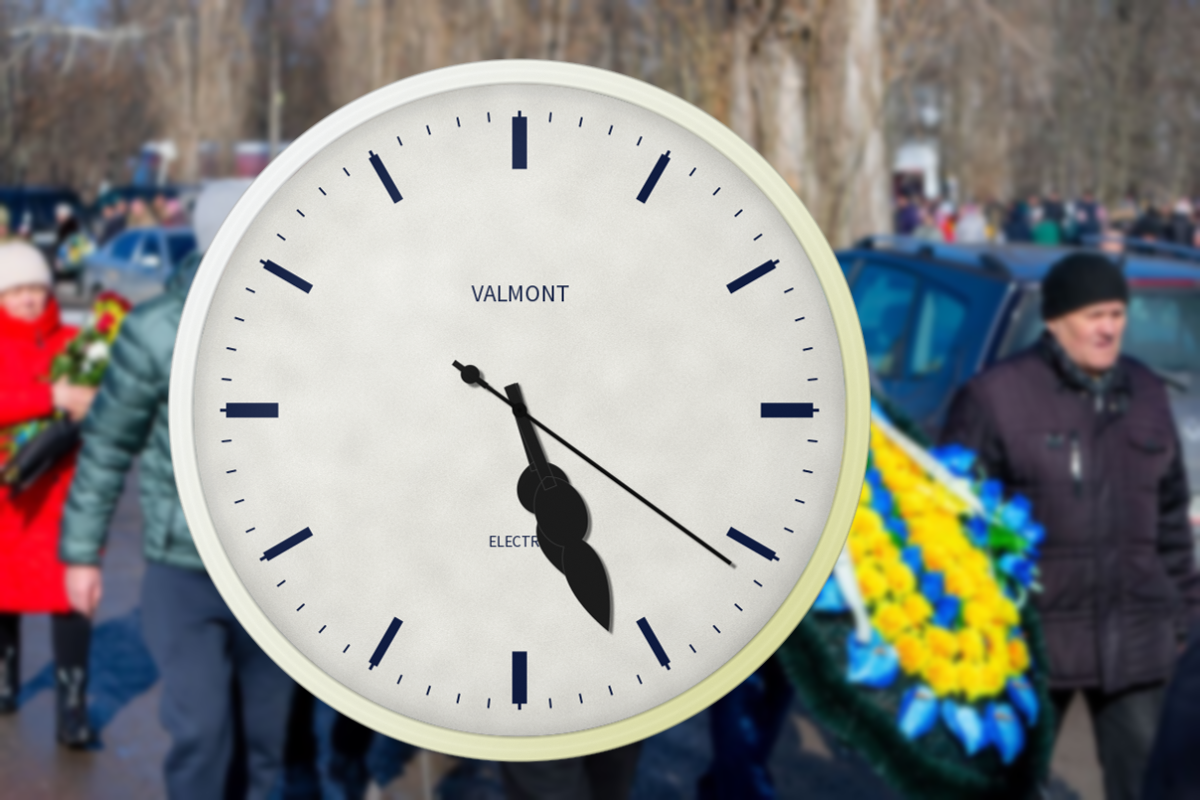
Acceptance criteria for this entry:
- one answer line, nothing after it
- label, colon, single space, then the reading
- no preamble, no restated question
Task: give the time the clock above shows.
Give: 5:26:21
